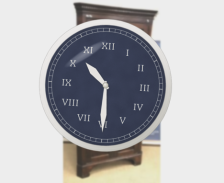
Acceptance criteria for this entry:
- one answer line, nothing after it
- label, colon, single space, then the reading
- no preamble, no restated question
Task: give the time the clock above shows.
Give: 10:30
